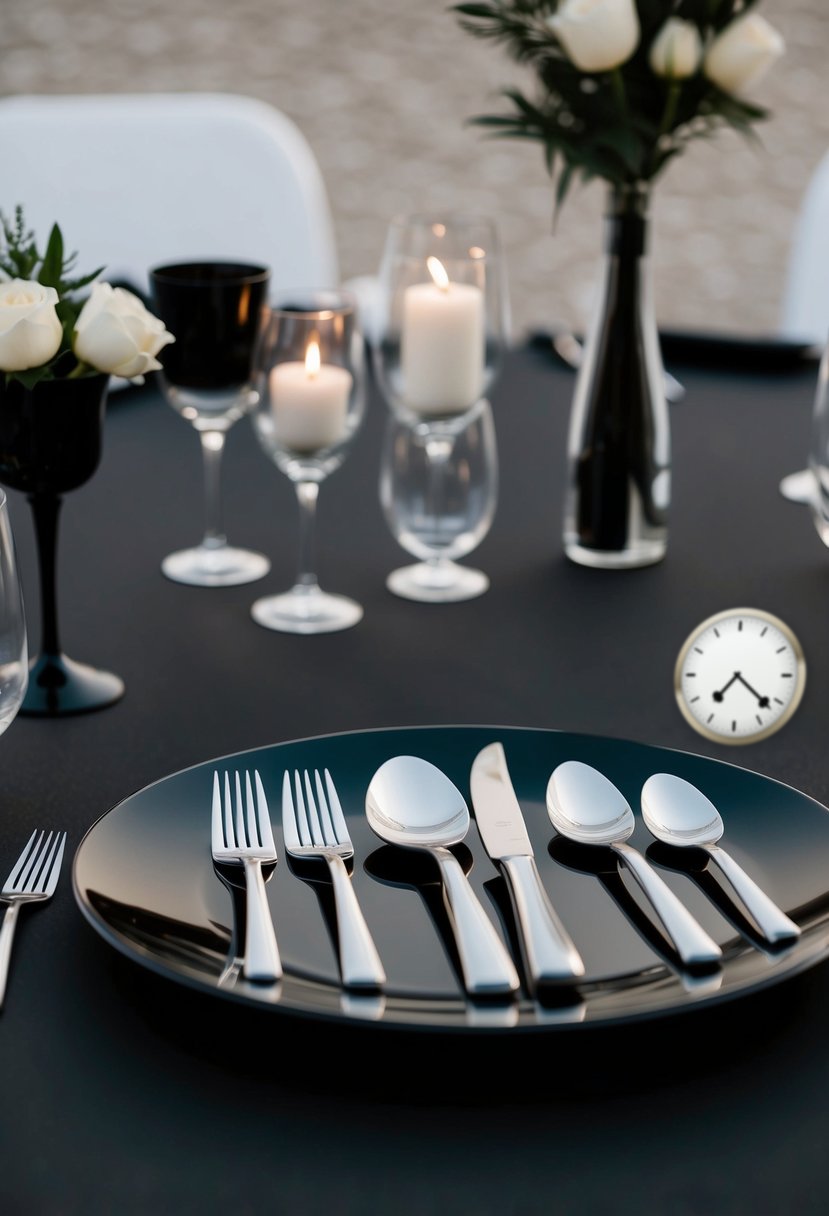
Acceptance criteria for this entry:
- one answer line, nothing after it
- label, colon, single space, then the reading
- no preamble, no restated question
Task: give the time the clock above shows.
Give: 7:22
